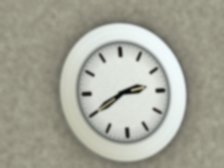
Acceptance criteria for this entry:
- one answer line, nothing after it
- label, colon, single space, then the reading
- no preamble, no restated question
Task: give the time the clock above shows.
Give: 2:40
